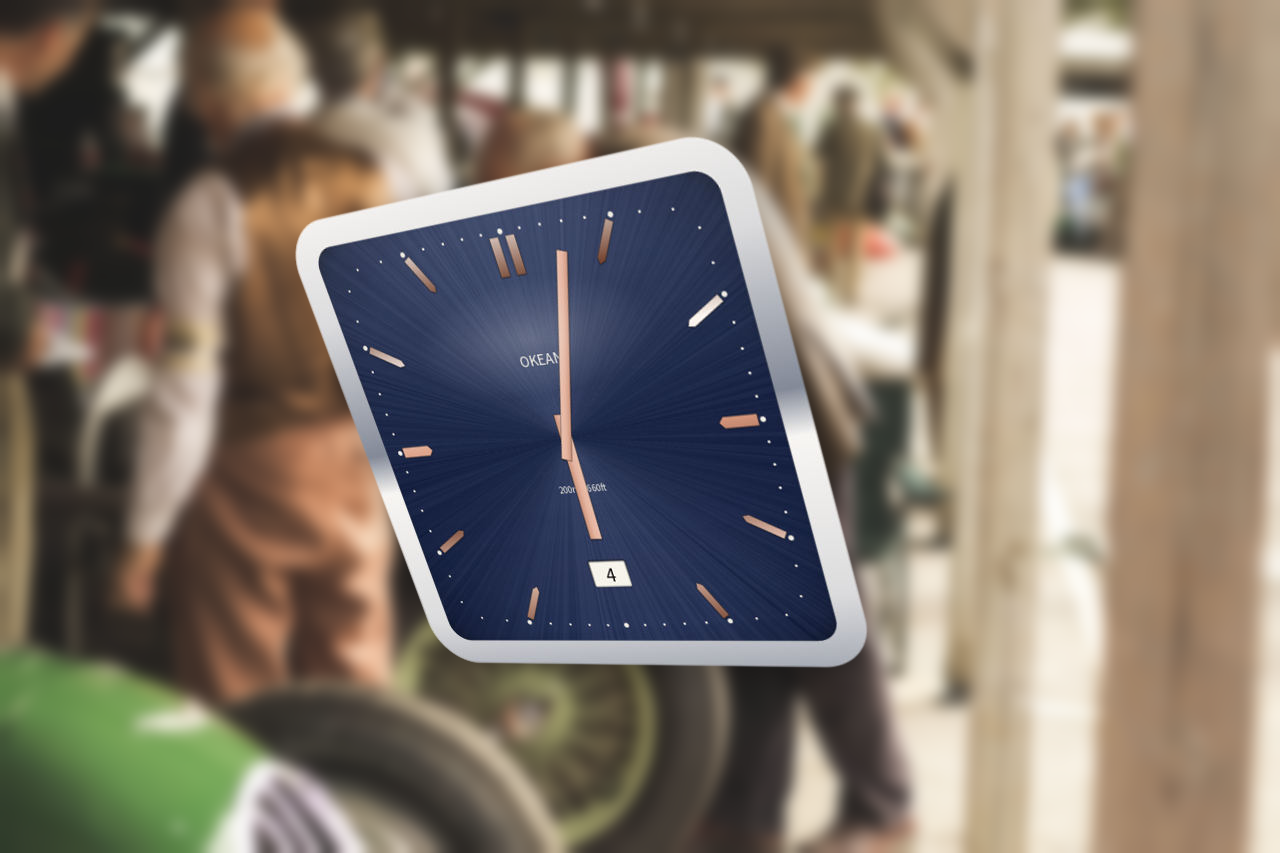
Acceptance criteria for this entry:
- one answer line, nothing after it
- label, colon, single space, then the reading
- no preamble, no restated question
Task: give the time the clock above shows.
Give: 6:03
